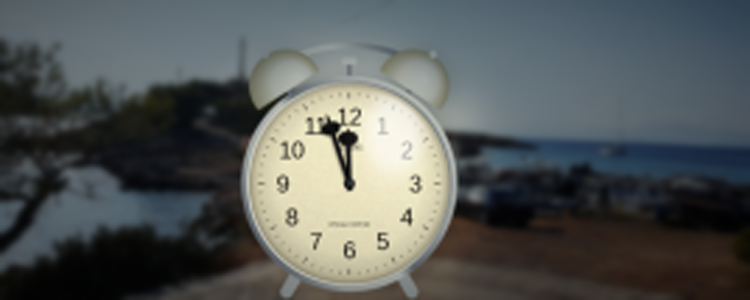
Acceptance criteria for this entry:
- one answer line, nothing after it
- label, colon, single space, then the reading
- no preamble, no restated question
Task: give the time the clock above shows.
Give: 11:57
